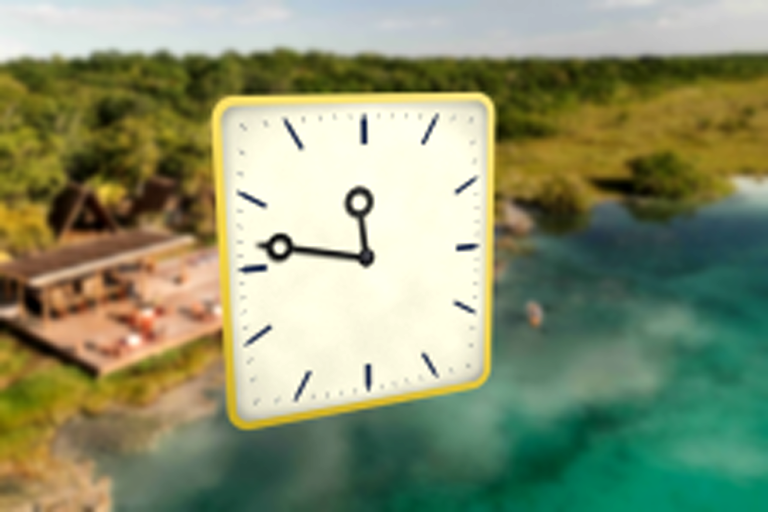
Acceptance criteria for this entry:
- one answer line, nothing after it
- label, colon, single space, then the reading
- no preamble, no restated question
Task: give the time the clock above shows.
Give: 11:47
